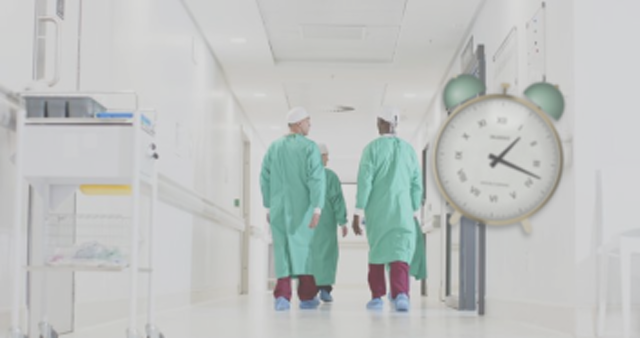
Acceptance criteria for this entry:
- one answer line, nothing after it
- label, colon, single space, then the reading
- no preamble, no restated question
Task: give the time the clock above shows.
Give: 1:18
